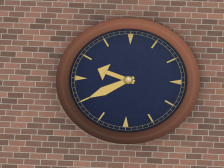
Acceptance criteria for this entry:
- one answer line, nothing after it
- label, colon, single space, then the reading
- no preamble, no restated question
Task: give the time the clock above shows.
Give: 9:40
